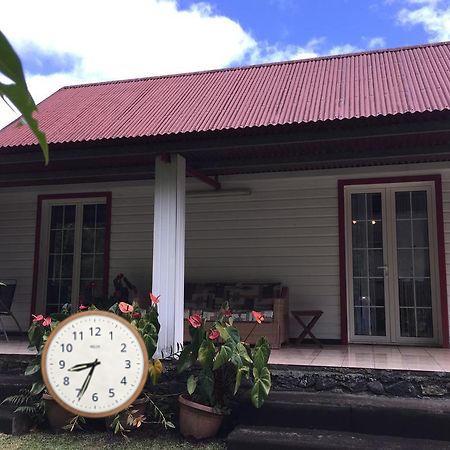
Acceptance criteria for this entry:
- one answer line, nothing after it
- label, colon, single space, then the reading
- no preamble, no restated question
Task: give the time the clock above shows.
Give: 8:34
